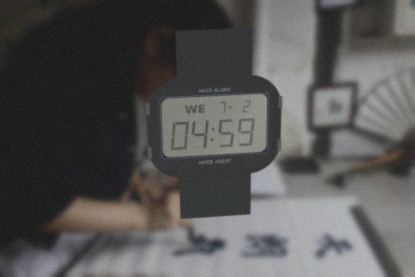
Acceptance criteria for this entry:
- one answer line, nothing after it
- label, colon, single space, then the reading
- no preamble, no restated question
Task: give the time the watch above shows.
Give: 4:59
